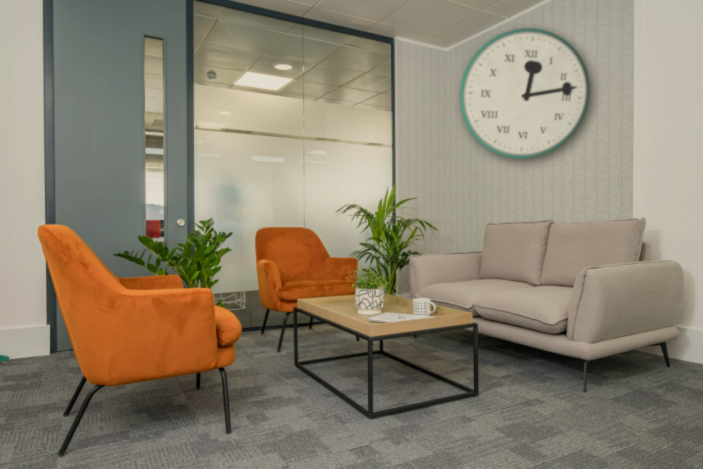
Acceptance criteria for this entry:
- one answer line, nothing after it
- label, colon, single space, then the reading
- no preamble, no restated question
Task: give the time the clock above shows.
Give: 12:13
